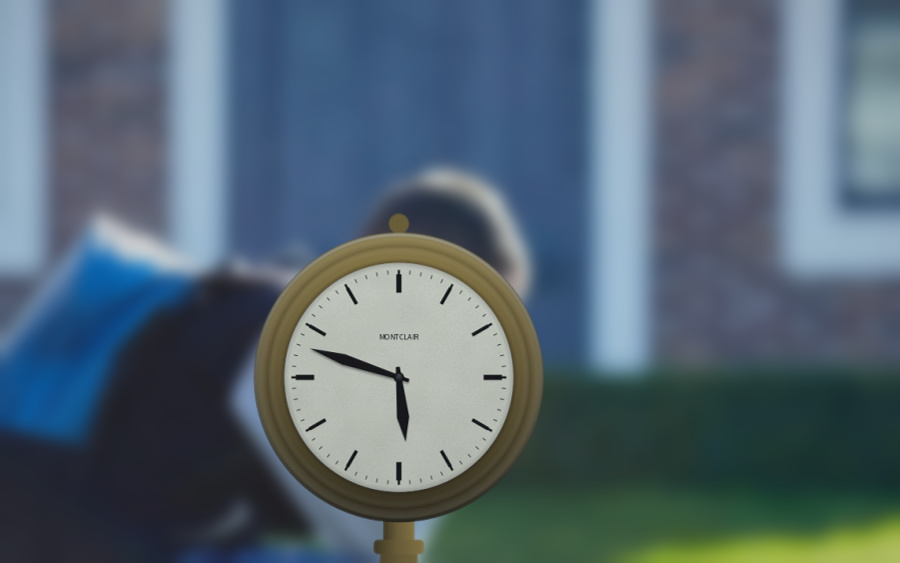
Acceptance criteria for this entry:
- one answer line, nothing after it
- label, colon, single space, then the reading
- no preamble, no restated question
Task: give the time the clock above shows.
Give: 5:48
